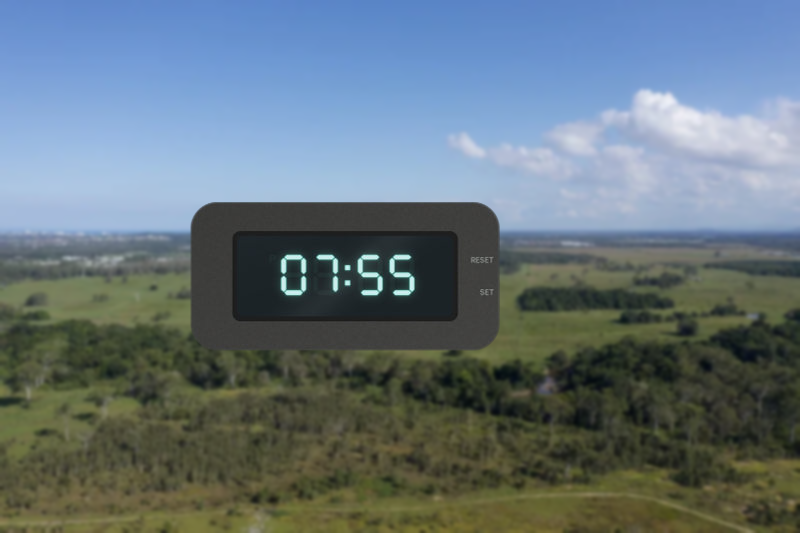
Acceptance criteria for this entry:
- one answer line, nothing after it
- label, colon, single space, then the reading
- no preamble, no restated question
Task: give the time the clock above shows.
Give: 7:55
